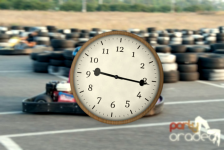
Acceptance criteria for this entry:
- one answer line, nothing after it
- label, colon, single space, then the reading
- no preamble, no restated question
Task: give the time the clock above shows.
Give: 9:16
